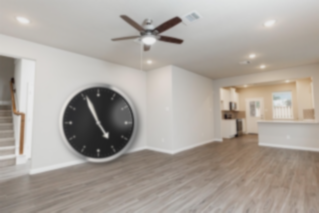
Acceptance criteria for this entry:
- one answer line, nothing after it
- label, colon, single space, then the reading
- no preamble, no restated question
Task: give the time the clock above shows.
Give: 4:56
